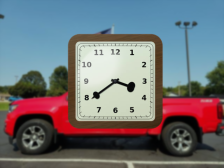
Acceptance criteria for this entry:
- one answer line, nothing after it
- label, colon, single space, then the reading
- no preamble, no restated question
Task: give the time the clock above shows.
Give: 3:39
